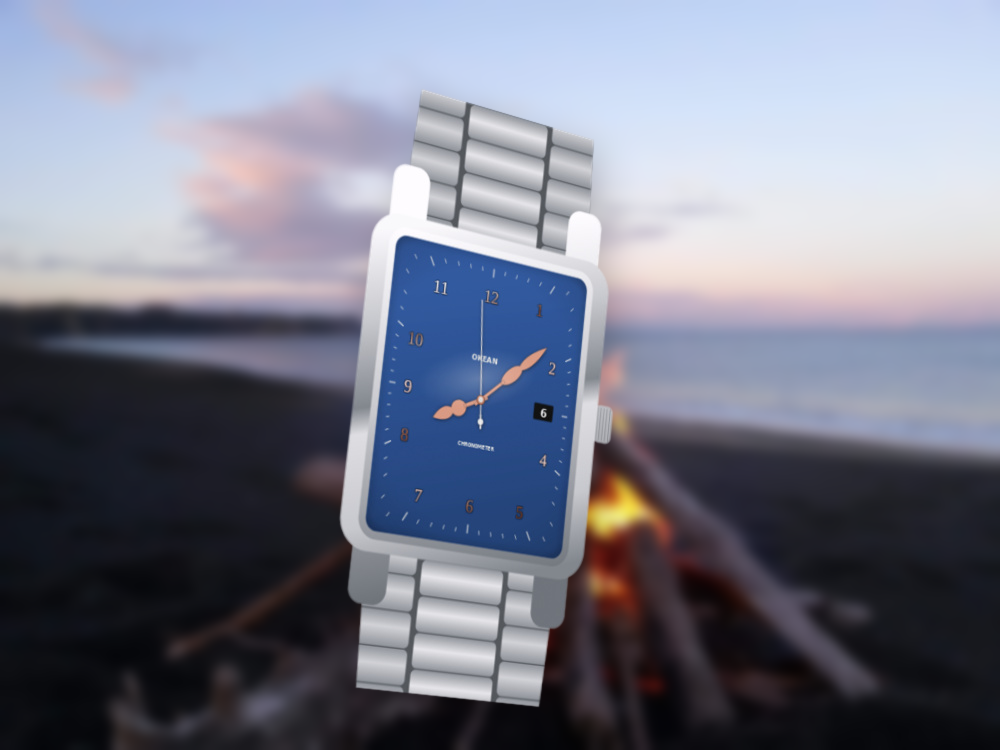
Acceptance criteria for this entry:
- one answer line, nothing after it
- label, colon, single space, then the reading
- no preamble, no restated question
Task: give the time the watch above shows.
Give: 8:07:59
